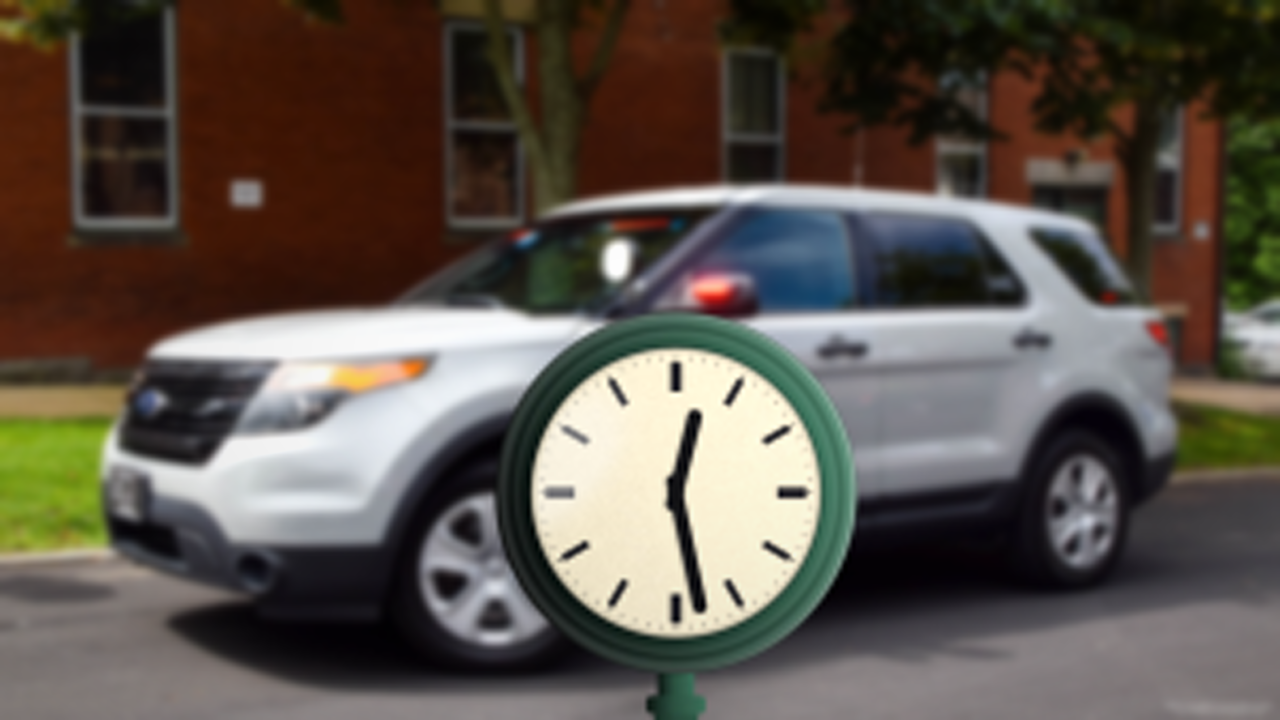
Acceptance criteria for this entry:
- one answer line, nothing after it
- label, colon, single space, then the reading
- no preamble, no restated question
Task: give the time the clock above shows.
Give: 12:28
